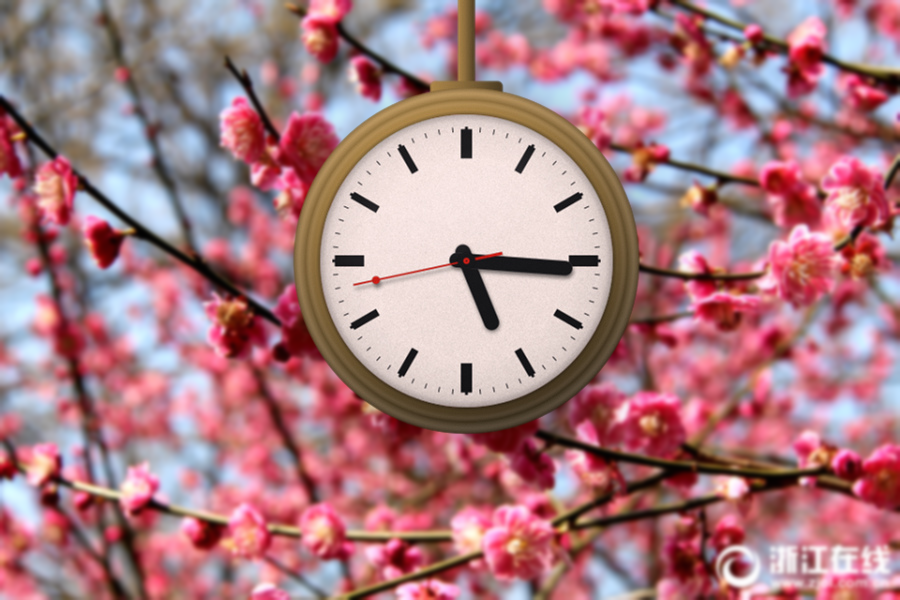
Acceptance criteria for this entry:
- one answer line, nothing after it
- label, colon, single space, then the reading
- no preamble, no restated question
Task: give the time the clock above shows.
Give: 5:15:43
